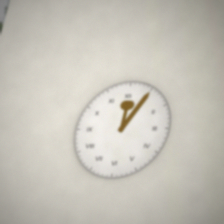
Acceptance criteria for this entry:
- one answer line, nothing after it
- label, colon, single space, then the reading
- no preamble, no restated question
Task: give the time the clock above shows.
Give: 12:05
